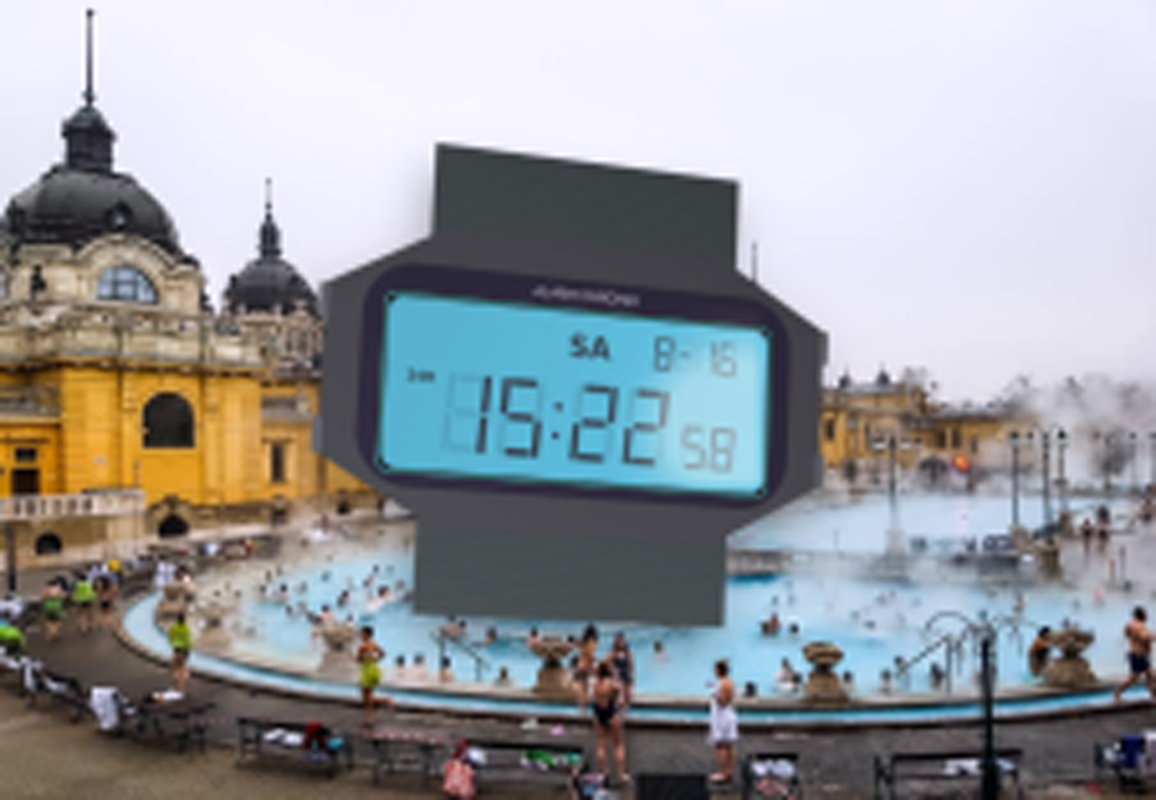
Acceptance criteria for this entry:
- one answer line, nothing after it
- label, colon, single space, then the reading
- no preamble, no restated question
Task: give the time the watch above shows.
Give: 15:22:58
